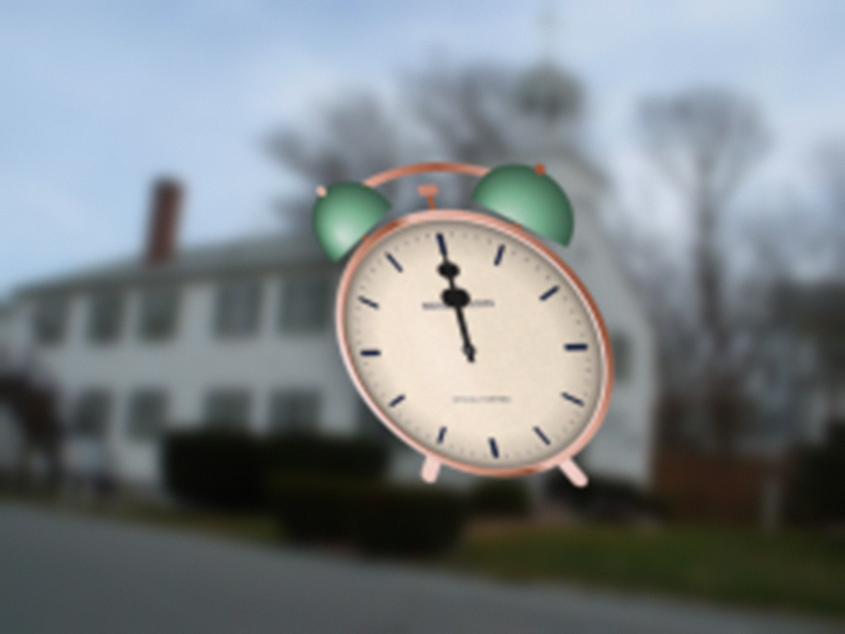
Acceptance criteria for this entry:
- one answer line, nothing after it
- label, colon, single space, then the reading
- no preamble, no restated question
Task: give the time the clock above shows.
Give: 12:00
